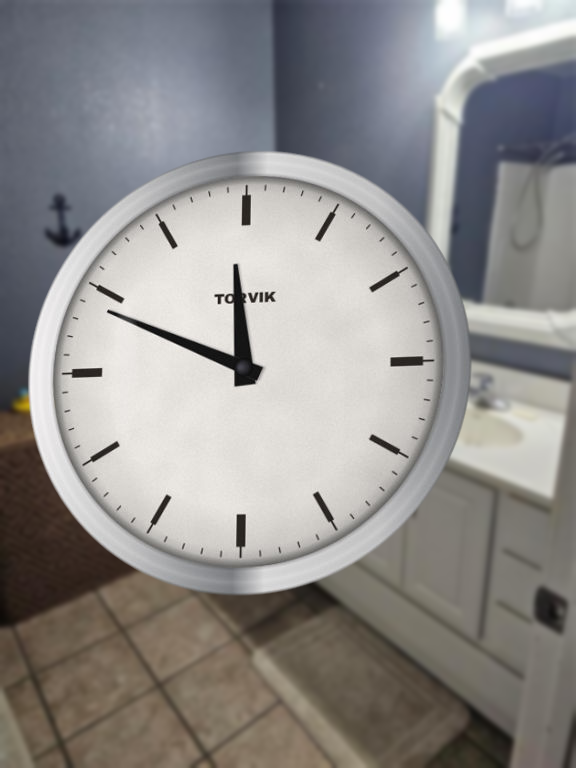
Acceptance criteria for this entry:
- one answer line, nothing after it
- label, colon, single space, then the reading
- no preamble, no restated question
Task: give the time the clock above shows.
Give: 11:49
